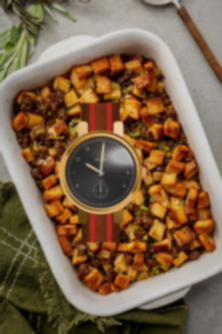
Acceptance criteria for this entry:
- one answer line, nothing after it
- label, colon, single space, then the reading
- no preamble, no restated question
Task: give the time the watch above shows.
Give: 10:01
